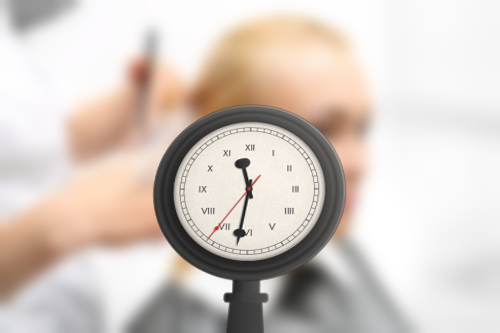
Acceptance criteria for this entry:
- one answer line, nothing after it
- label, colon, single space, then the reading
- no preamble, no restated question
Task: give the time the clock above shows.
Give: 11:31:36
